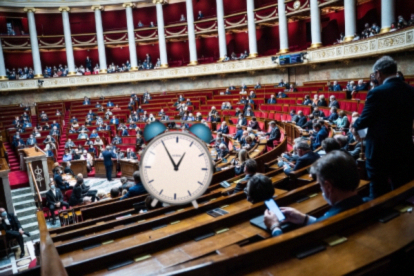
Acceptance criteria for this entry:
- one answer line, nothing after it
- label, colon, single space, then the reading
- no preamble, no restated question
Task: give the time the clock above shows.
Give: 12:55
